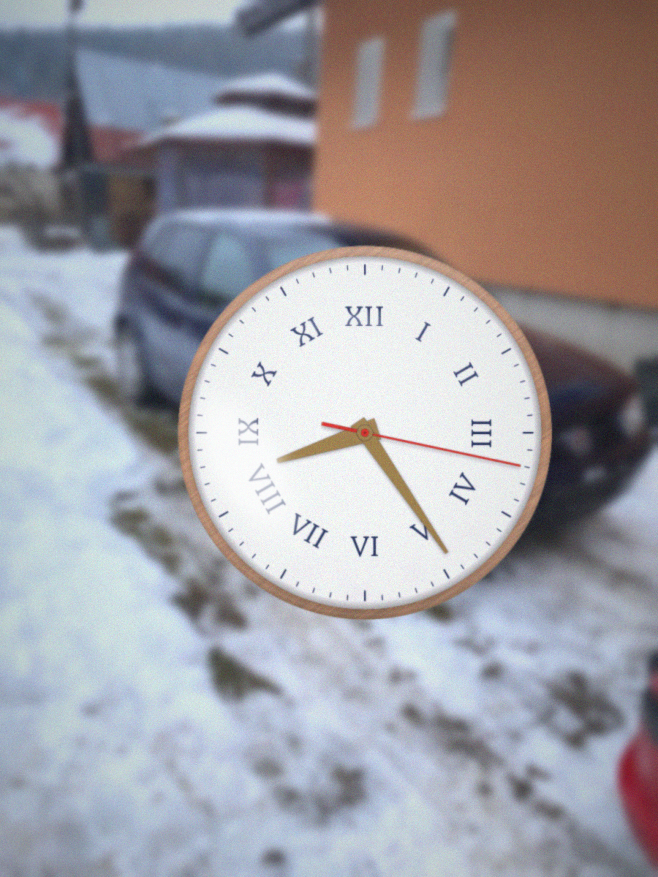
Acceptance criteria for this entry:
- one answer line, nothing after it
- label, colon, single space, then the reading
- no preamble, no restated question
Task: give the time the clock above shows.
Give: 8:24:17
